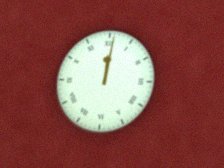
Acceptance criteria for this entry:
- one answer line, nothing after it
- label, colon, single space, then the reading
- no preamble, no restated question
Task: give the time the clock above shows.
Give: 12:01
